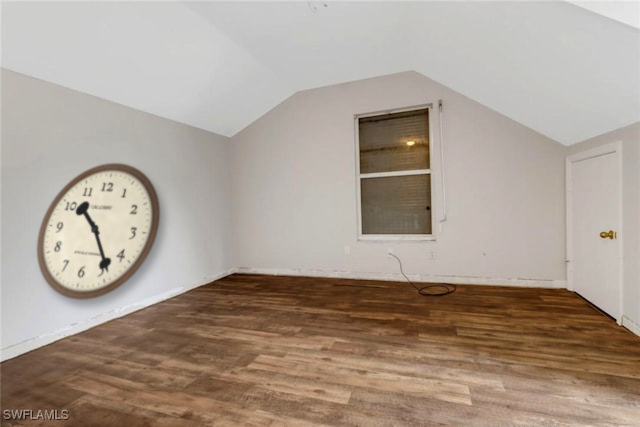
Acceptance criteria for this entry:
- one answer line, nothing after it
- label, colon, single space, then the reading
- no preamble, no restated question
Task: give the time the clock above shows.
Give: 10:24
